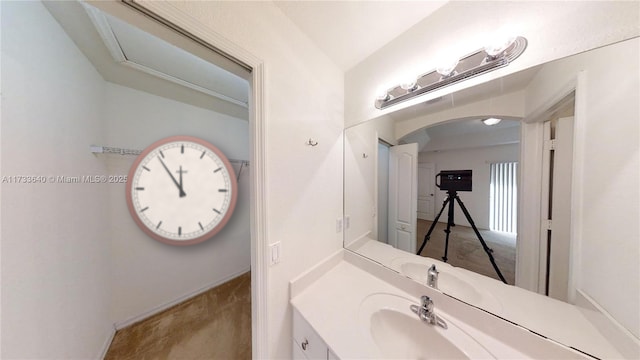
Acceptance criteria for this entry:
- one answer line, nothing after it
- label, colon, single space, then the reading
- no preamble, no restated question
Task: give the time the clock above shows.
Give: 11:54
